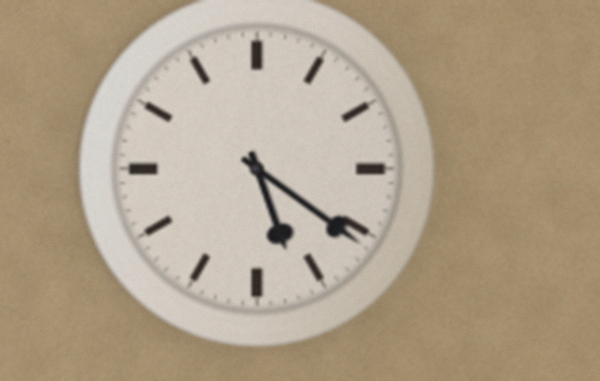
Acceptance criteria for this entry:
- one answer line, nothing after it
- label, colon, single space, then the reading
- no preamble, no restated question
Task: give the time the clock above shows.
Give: 5:21
